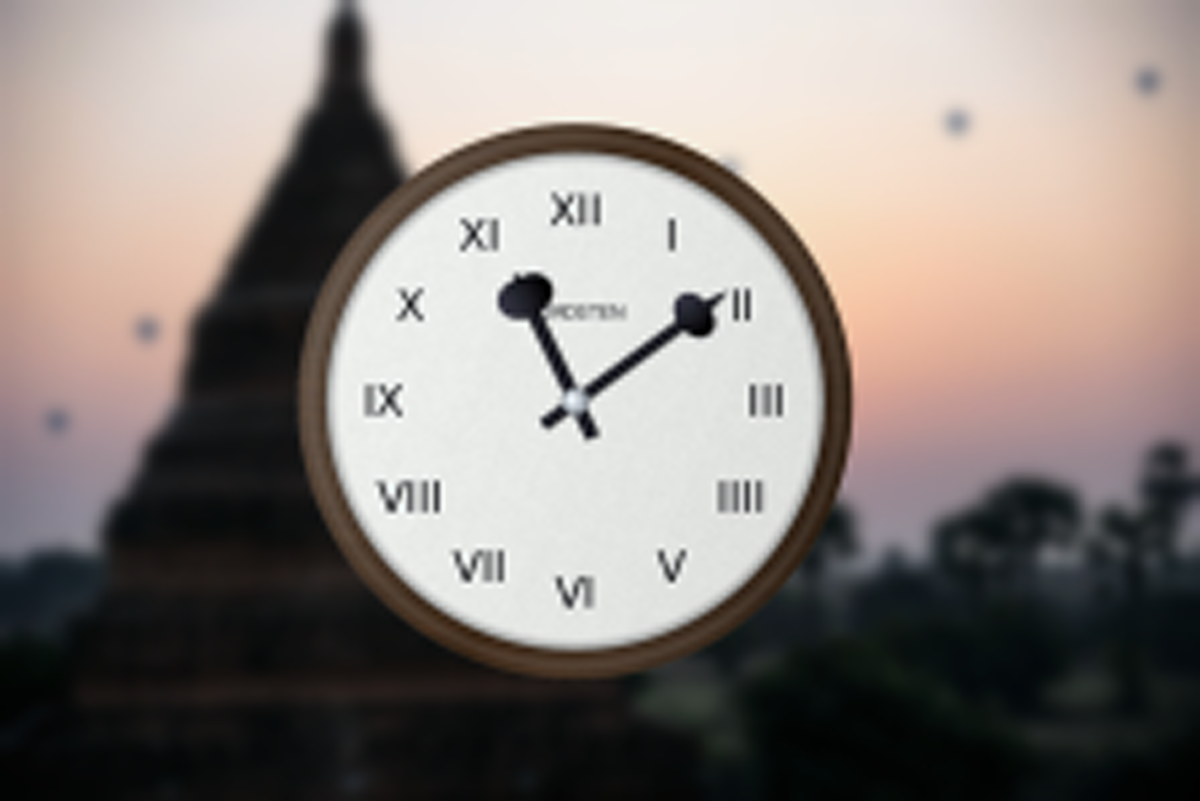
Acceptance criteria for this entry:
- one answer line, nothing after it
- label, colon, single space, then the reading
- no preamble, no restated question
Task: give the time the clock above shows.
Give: 11:09
